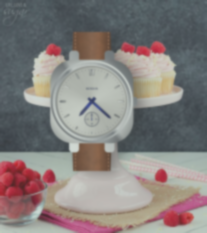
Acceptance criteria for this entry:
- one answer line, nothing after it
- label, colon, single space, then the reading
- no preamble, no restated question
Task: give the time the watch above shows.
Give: 7:22
